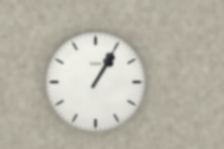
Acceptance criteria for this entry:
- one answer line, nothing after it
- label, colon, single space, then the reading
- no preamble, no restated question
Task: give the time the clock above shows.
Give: 1:05
